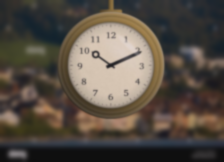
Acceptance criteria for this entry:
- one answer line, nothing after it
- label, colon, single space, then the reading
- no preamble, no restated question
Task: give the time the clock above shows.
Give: 10:11
